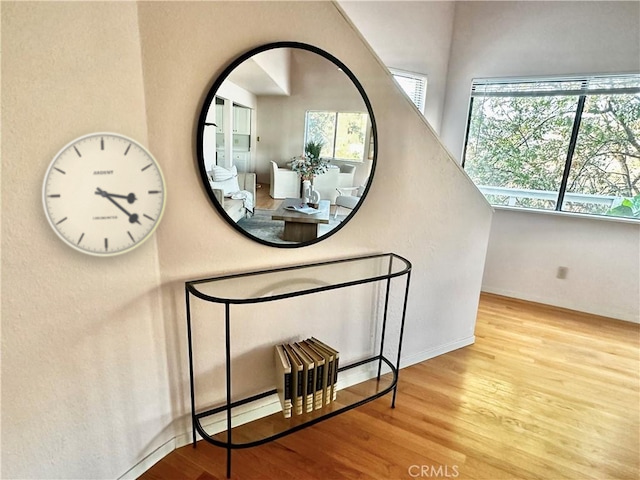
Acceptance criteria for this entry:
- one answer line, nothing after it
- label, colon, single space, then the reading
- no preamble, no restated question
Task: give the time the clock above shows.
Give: 3:22
